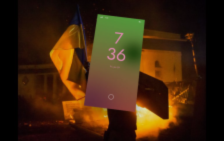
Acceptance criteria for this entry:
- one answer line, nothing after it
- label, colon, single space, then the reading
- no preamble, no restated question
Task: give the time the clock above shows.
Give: 7:36
